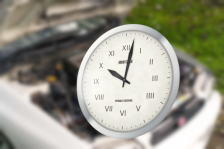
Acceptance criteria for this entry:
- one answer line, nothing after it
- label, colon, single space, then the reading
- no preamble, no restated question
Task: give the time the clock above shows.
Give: 10:02
